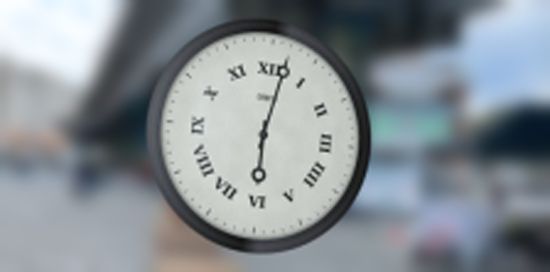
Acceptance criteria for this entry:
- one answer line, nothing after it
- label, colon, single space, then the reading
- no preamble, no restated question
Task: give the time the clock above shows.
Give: 6:02
